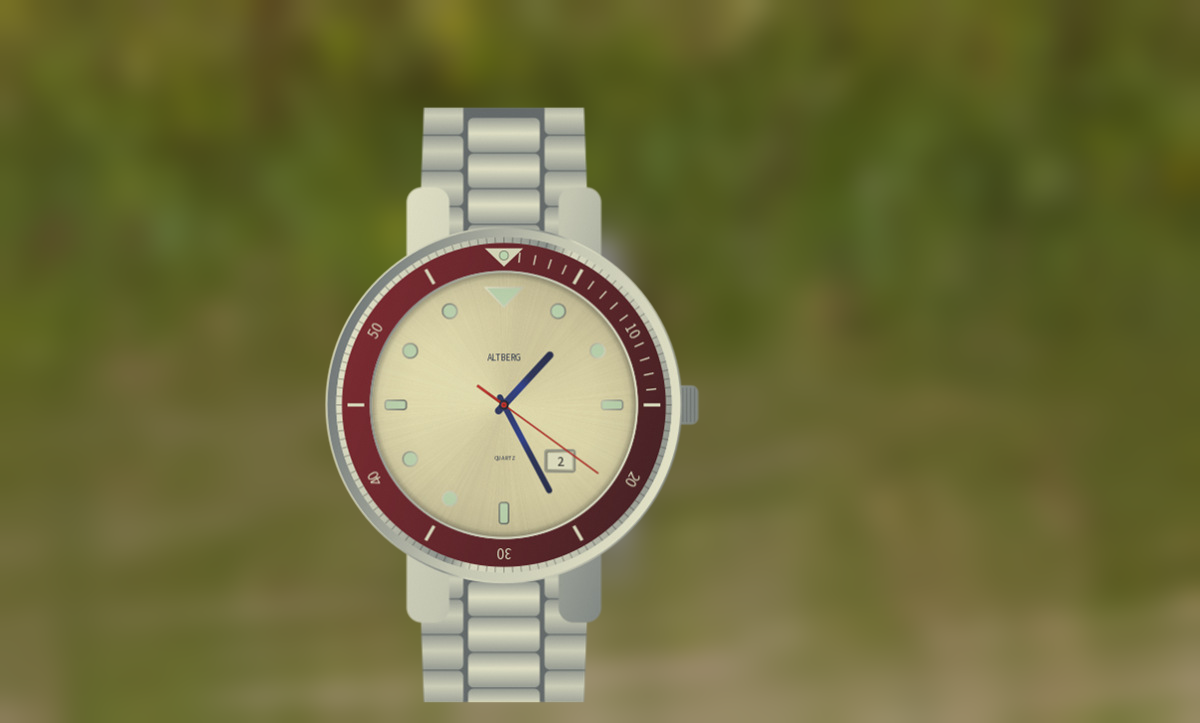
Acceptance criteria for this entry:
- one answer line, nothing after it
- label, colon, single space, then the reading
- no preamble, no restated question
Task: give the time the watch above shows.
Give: 1:25:21
